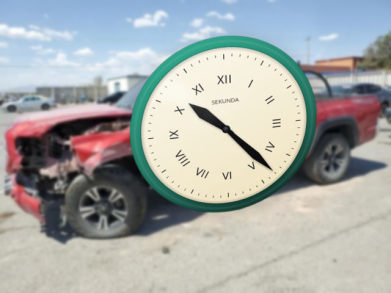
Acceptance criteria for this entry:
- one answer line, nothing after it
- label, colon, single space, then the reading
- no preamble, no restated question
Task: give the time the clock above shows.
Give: 10:23
